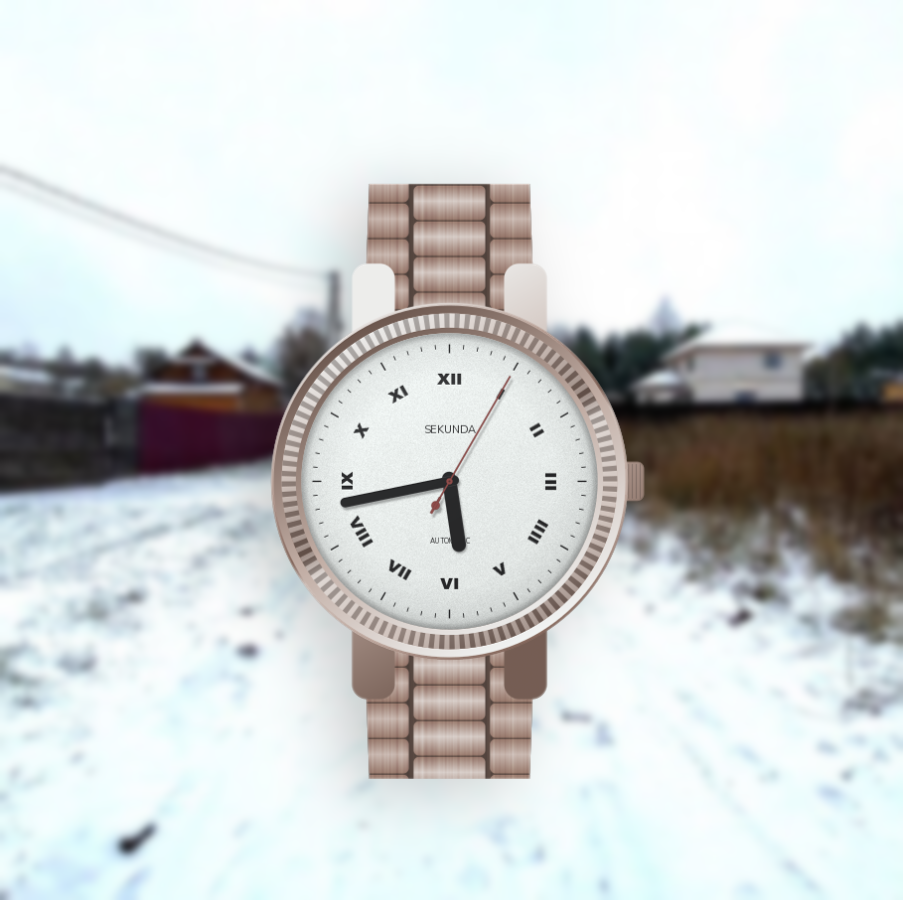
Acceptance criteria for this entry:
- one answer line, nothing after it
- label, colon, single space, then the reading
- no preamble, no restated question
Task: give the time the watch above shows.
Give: 5:43:05
